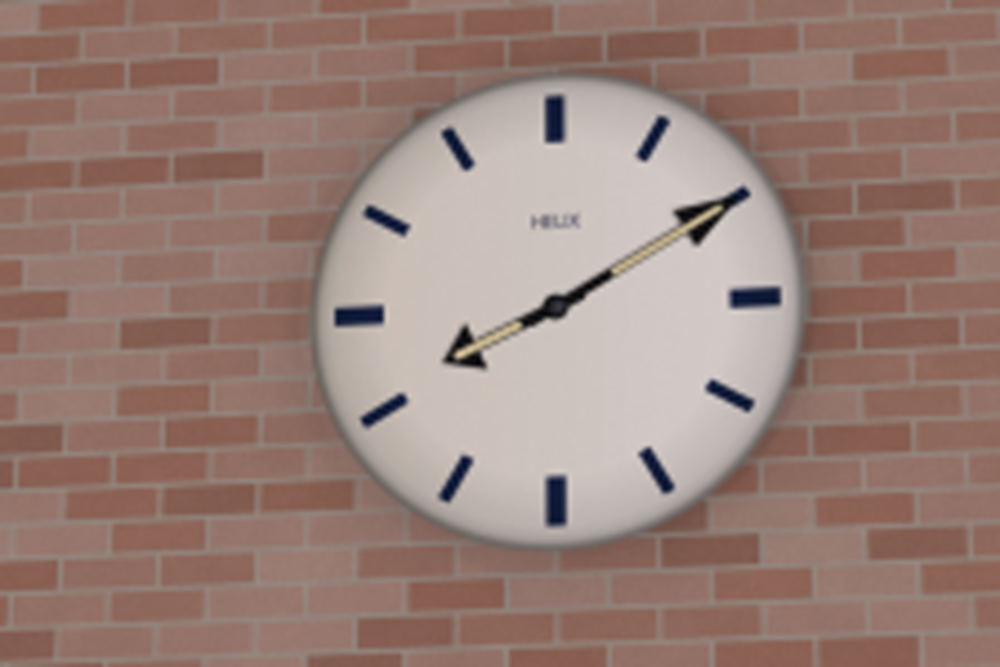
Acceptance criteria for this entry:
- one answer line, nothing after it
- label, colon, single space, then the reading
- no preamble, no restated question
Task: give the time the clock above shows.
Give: 8:10
